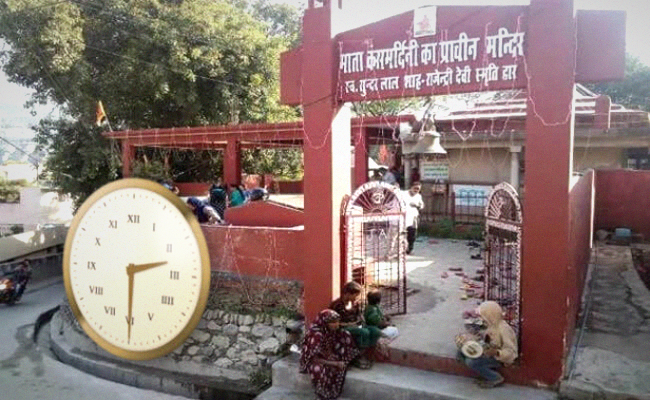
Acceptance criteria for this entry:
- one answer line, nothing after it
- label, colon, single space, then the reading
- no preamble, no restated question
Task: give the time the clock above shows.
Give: 2:30
